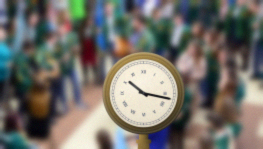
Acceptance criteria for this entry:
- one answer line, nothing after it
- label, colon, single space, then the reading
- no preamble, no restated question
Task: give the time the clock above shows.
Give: 10:17
